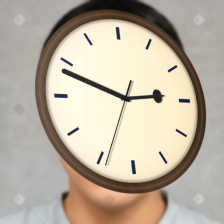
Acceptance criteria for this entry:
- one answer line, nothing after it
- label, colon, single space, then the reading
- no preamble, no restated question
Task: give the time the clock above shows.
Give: 2:48:34
